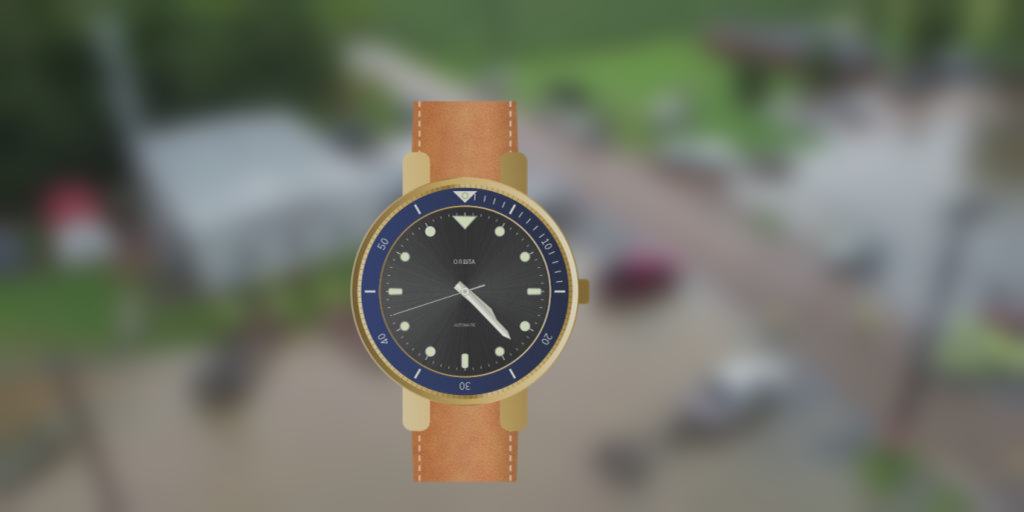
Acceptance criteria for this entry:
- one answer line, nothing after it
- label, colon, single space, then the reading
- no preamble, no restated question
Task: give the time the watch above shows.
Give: 4:22:42
